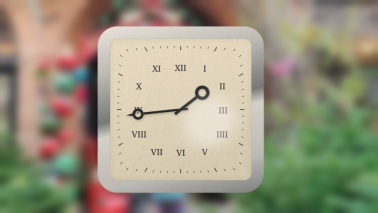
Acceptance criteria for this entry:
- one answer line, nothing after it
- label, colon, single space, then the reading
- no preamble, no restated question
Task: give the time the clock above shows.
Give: 1:44
